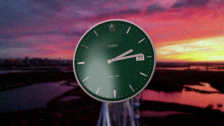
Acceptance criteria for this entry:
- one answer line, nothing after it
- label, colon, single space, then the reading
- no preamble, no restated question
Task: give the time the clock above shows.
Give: 2:14
